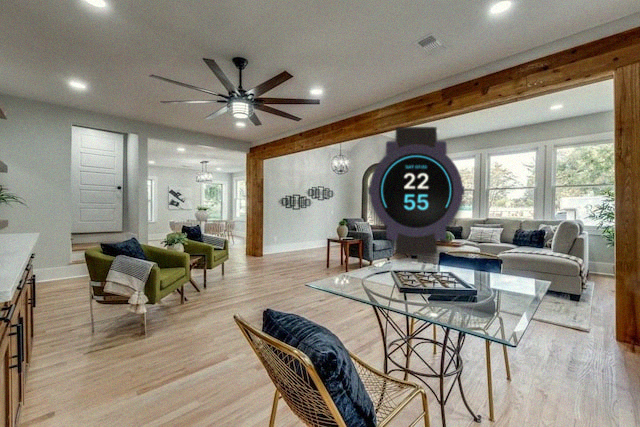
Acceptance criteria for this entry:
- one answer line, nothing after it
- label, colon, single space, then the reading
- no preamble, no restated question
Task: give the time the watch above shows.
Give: 22:55
